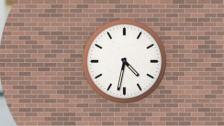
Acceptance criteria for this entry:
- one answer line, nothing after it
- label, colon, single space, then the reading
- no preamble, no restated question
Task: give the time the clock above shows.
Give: 4:32
